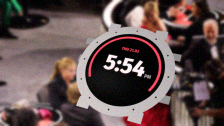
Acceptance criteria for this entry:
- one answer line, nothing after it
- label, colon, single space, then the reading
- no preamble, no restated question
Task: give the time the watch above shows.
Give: 5:54
